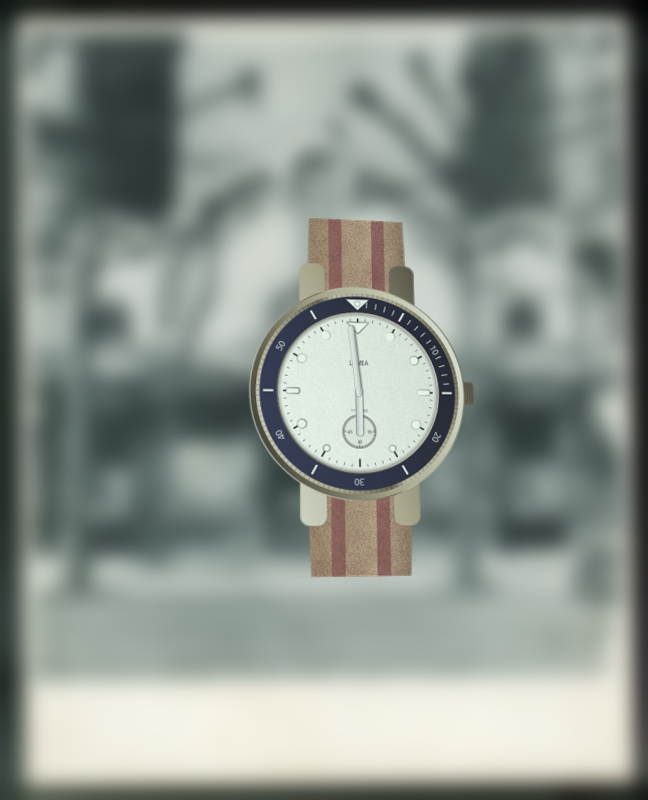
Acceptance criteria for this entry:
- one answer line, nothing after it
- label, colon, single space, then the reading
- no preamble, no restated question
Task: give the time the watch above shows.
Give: 5:59
